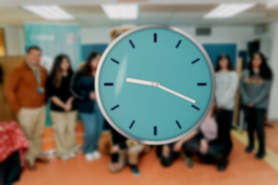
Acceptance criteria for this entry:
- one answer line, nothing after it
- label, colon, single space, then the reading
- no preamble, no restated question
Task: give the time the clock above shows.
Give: 9:19
